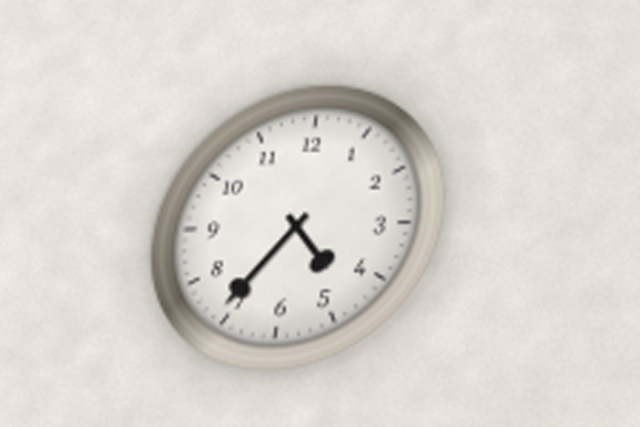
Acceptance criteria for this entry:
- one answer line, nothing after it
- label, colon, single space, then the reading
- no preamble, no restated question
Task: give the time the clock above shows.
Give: 4:36
